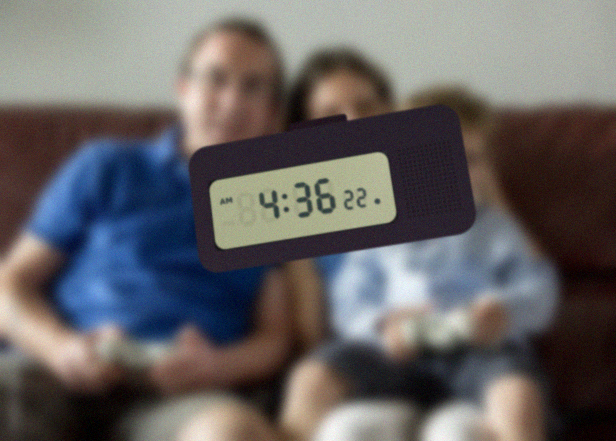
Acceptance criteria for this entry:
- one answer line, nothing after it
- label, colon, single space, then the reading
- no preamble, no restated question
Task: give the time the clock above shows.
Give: 4:36:22
